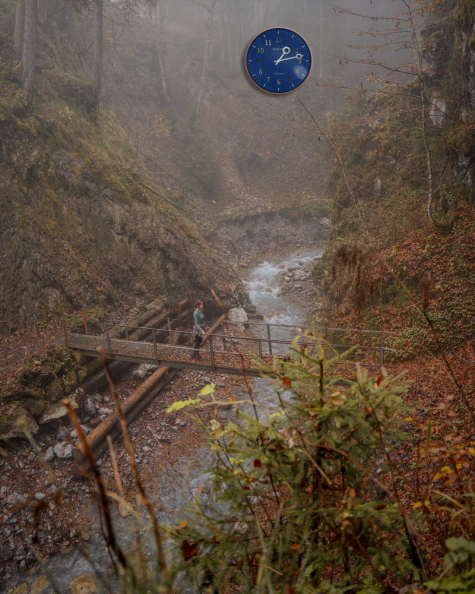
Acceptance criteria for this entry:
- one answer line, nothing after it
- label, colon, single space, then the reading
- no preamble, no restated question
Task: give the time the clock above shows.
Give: 1:13
